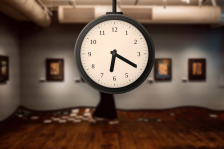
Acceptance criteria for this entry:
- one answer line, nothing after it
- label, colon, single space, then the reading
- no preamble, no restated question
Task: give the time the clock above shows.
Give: 6:20
